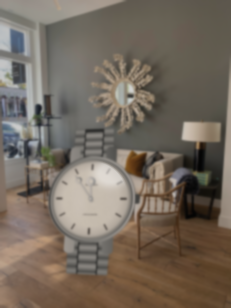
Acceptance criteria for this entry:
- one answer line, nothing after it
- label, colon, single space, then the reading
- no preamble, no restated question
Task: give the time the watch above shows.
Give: 11:54
